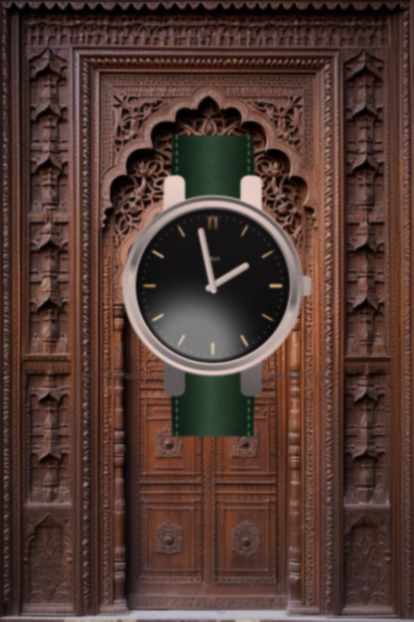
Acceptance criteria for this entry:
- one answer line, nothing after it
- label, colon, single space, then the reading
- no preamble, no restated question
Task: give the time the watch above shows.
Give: 1:58
